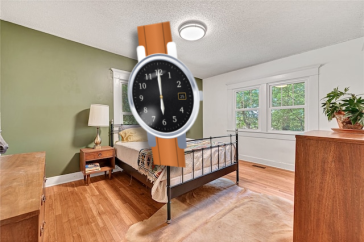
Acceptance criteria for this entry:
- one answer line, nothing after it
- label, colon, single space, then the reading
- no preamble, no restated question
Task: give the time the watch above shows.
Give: 6:00
